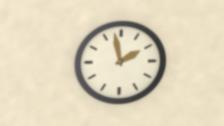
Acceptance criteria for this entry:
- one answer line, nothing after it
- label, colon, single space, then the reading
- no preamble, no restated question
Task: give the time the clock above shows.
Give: 1:58
